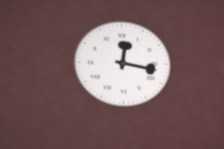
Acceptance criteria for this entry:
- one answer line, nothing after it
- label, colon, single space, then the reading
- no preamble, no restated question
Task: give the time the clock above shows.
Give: 12:17
